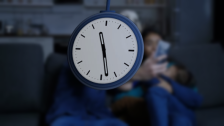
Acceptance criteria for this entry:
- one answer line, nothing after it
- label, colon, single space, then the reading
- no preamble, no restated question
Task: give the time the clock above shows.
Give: 11:28
